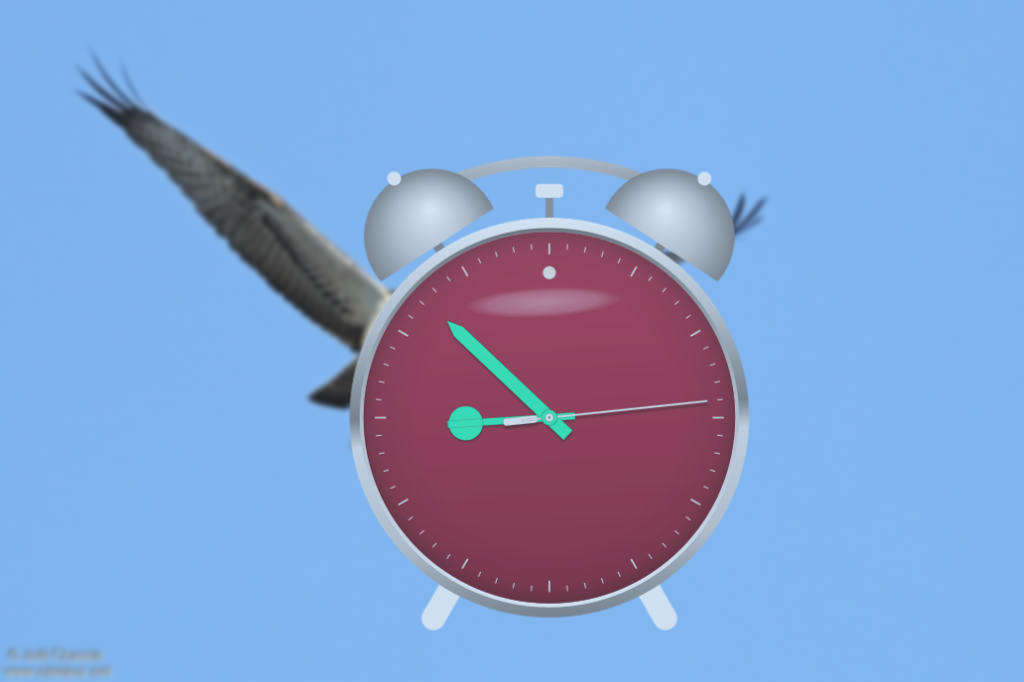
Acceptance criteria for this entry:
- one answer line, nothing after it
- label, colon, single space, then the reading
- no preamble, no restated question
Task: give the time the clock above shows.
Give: 8:52:14
